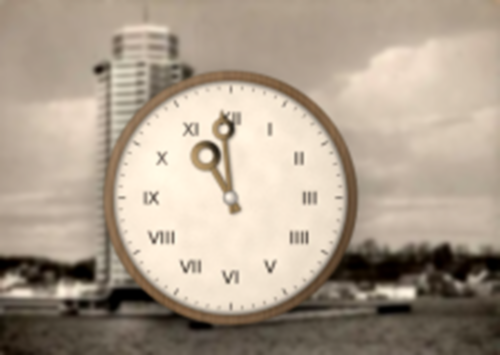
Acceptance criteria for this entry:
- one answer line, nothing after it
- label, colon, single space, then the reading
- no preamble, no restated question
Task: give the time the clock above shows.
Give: 10:59
